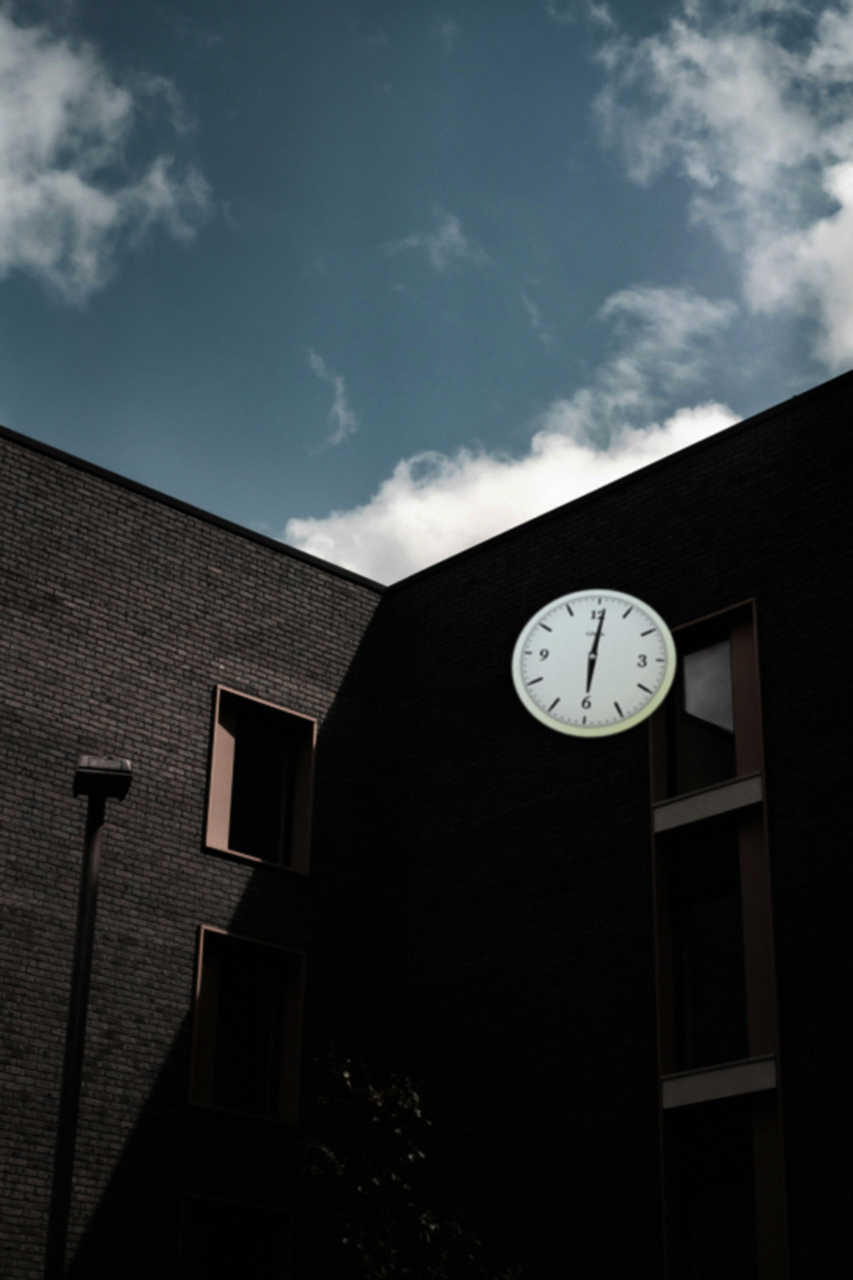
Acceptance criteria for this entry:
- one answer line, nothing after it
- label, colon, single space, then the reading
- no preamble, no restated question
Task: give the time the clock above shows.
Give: 6:01
